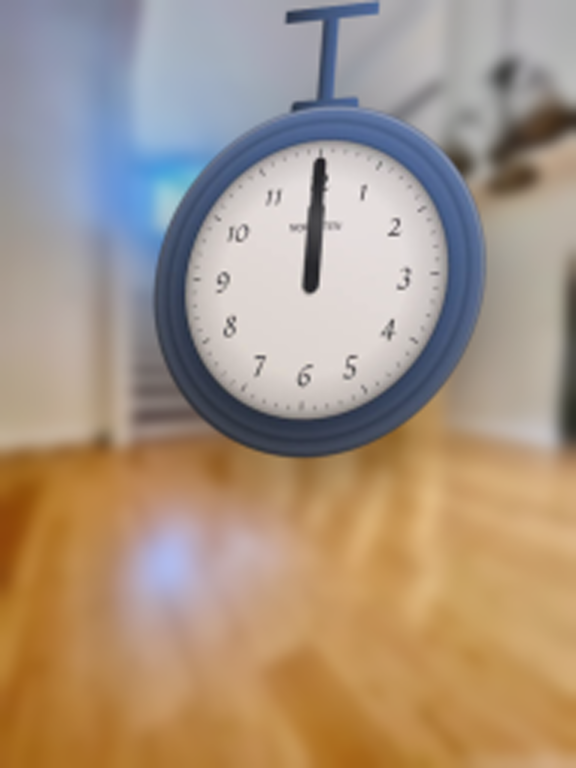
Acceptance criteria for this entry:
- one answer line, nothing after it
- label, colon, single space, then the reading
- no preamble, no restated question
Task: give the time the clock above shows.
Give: 12:00
